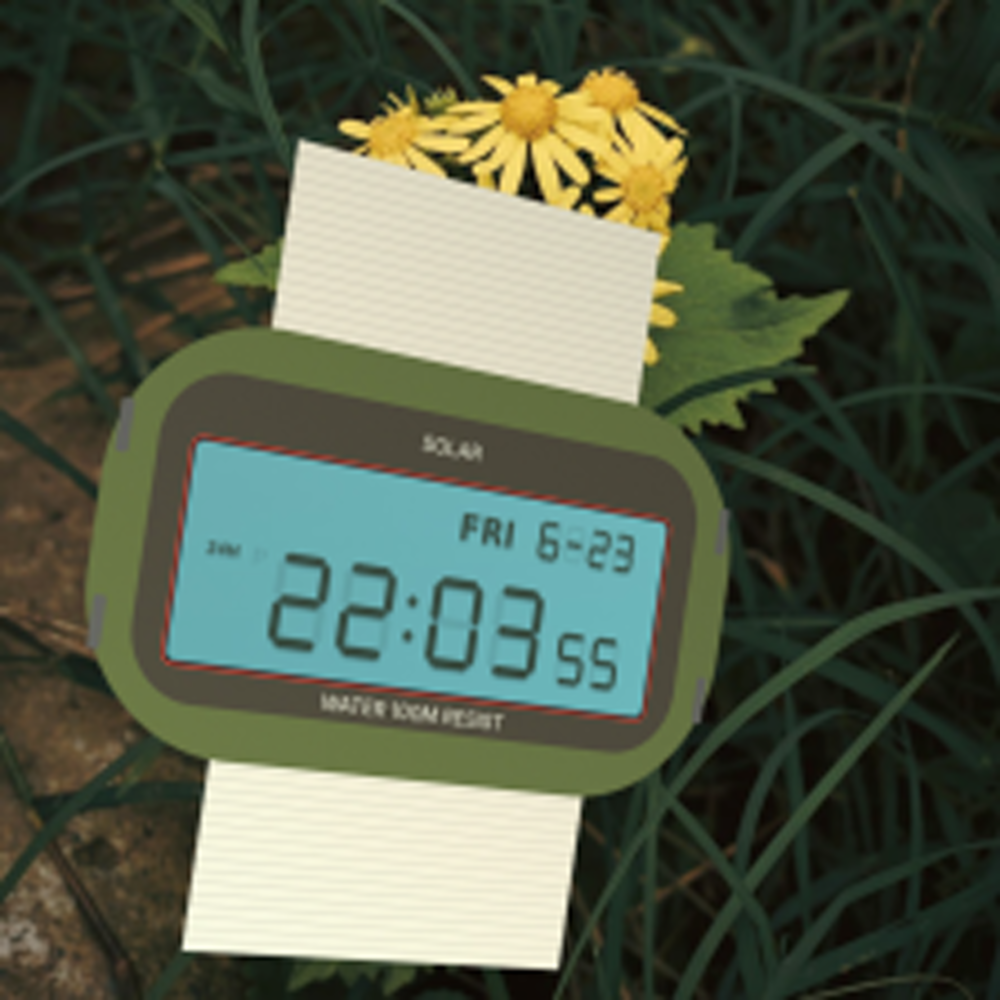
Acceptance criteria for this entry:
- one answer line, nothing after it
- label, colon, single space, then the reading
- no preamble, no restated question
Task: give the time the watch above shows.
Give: 22:03:55
